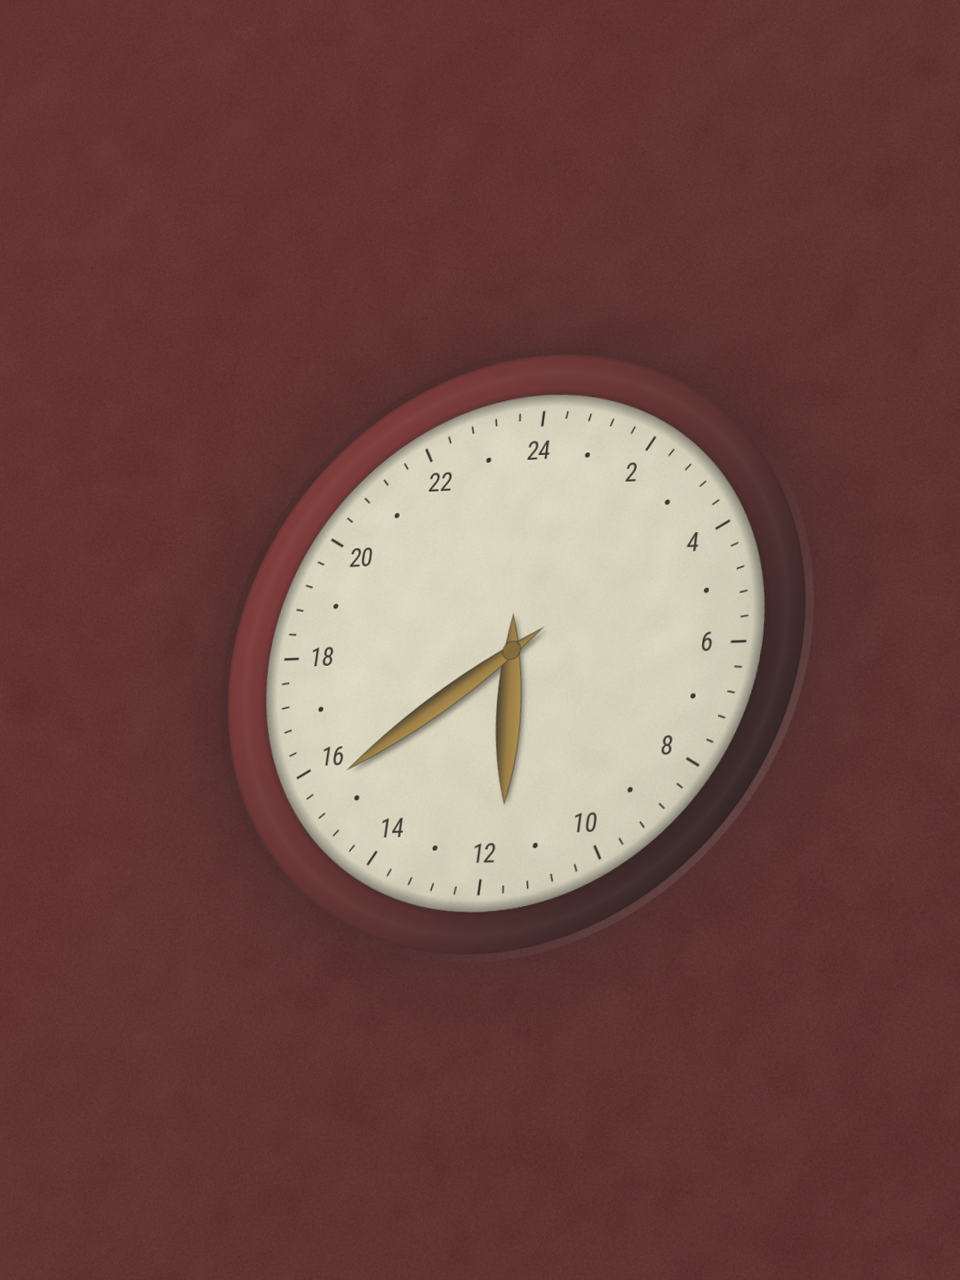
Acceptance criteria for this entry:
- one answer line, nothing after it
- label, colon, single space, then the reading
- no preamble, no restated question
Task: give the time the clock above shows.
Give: 11:39
